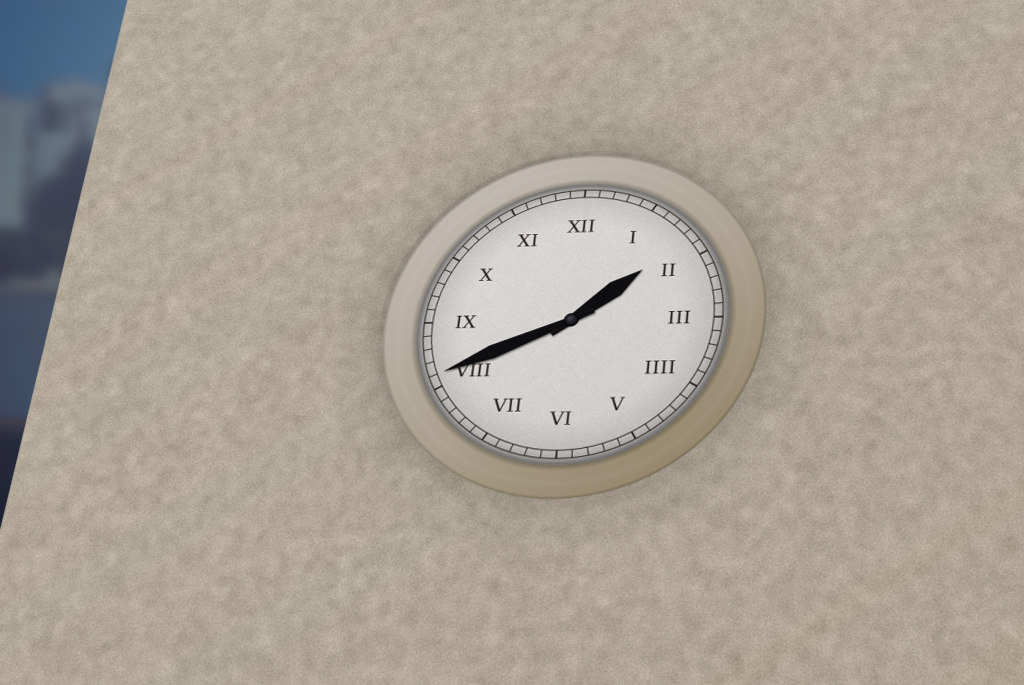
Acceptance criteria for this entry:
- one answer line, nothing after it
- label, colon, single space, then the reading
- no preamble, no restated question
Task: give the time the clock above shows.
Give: 1:41
